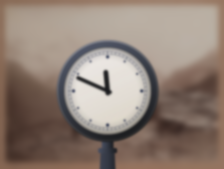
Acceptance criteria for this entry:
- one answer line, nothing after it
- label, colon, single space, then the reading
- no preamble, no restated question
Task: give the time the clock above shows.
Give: 11:49
